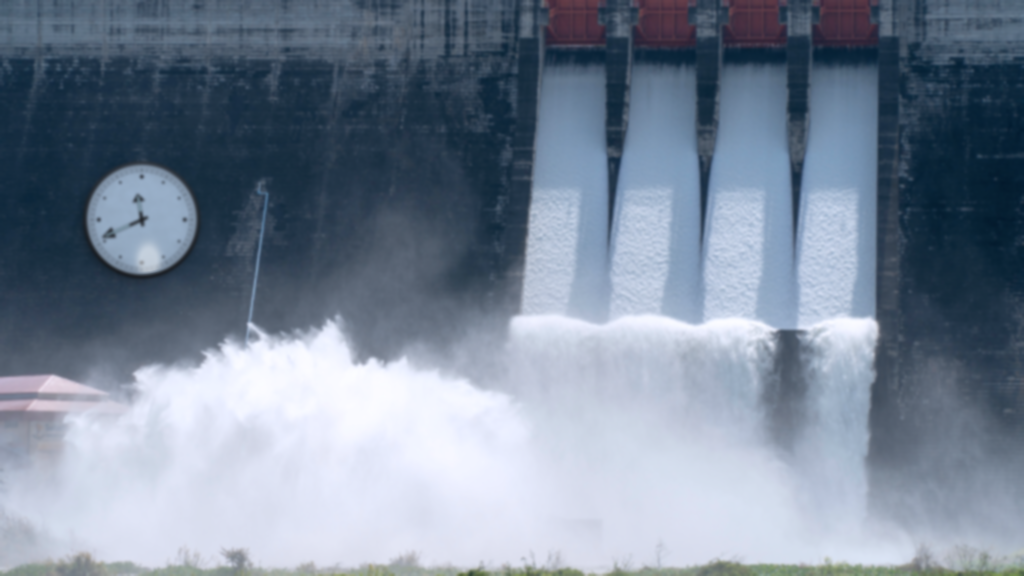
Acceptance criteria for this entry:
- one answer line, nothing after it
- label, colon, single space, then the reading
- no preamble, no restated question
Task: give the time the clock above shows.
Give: 11:41
